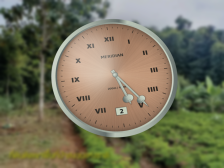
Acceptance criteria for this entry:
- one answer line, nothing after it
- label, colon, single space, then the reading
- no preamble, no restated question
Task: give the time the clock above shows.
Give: 5:24
